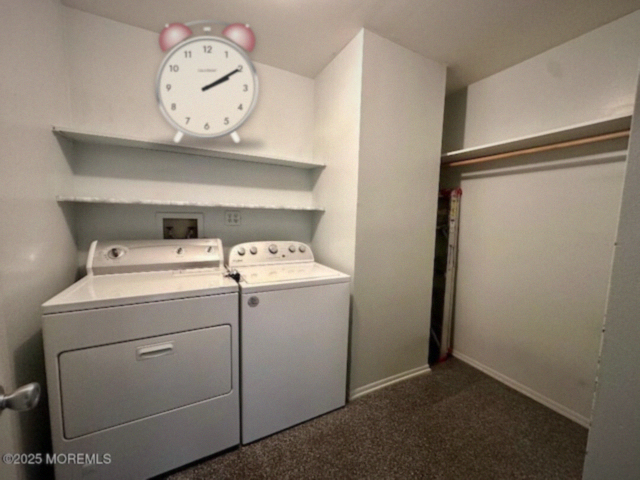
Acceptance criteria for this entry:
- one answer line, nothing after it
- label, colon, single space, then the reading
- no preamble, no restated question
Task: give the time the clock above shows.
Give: 2:10
